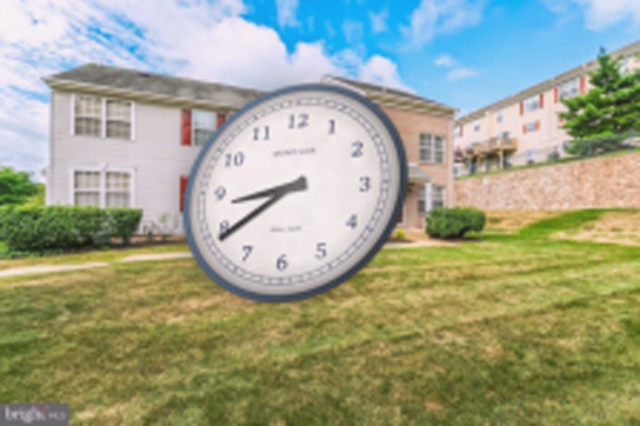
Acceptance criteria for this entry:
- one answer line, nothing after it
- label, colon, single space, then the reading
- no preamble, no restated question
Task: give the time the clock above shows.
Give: 8:39
